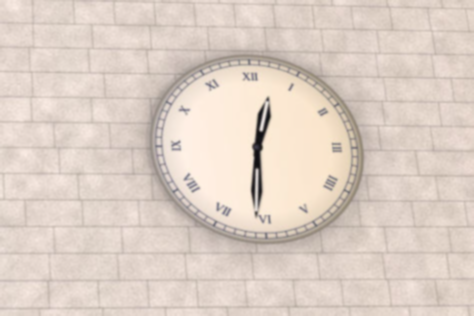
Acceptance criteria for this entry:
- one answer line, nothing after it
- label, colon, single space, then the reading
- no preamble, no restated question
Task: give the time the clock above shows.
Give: 12:31
